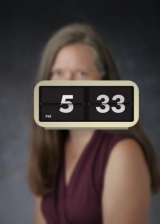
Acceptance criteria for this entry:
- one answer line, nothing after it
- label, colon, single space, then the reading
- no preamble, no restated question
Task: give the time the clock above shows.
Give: 5:33
